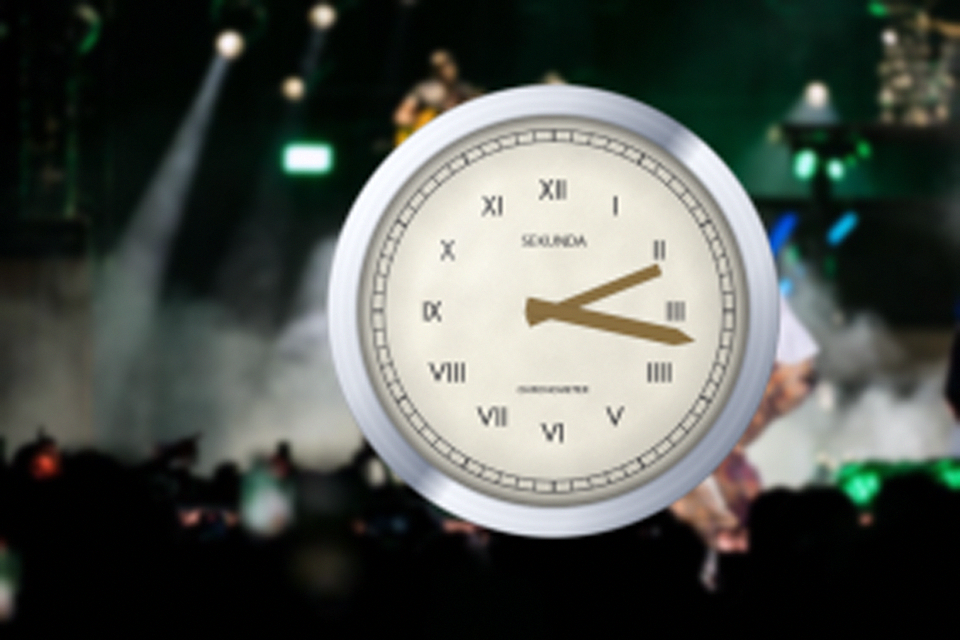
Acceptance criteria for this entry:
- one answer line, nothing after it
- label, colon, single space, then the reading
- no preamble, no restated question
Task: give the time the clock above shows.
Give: 2:17
